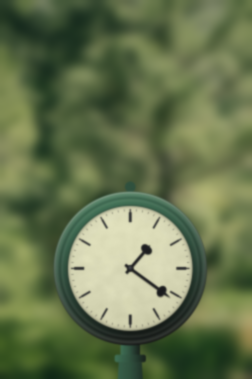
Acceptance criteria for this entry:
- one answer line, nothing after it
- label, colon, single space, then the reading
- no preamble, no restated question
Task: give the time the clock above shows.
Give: 1:21
